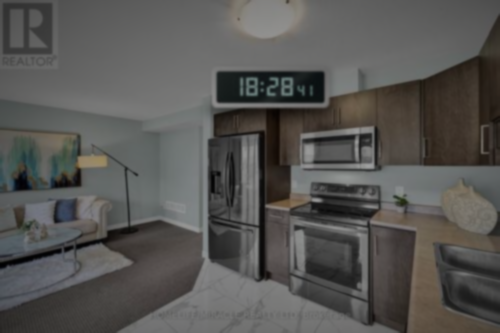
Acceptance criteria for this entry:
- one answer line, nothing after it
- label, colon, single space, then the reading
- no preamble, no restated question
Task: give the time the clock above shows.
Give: 18:28
